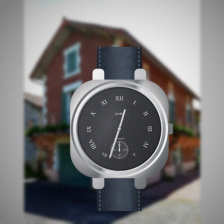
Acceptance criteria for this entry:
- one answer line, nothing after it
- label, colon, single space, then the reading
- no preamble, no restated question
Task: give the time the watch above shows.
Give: 12:33
